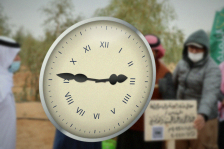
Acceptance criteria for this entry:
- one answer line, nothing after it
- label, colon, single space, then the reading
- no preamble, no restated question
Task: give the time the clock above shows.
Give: 2:46
